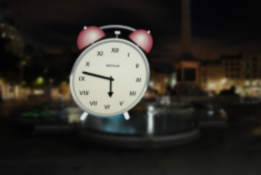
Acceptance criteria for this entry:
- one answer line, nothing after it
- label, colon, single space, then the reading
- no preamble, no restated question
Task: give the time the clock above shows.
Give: 5:47
